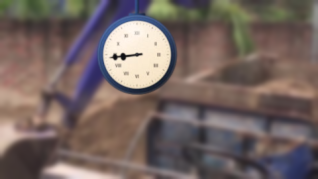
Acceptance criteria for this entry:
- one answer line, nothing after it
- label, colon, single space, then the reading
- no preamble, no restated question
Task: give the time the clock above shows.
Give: 8:44
